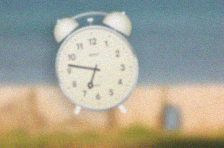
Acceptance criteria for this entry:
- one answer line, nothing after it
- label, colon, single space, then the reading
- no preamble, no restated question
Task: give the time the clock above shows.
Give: 6:47
